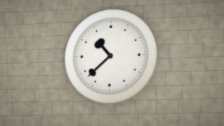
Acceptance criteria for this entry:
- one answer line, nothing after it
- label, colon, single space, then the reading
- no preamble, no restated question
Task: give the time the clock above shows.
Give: 10:38
